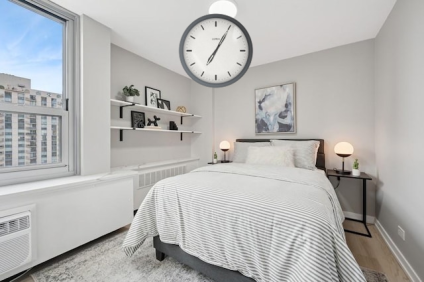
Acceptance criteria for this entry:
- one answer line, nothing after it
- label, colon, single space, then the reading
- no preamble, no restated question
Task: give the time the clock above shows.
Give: 7:05
